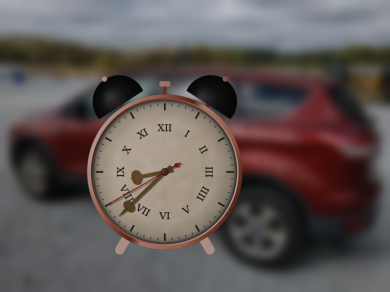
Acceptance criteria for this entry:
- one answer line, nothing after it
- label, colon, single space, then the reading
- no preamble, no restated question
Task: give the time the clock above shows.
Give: 8:37:40
